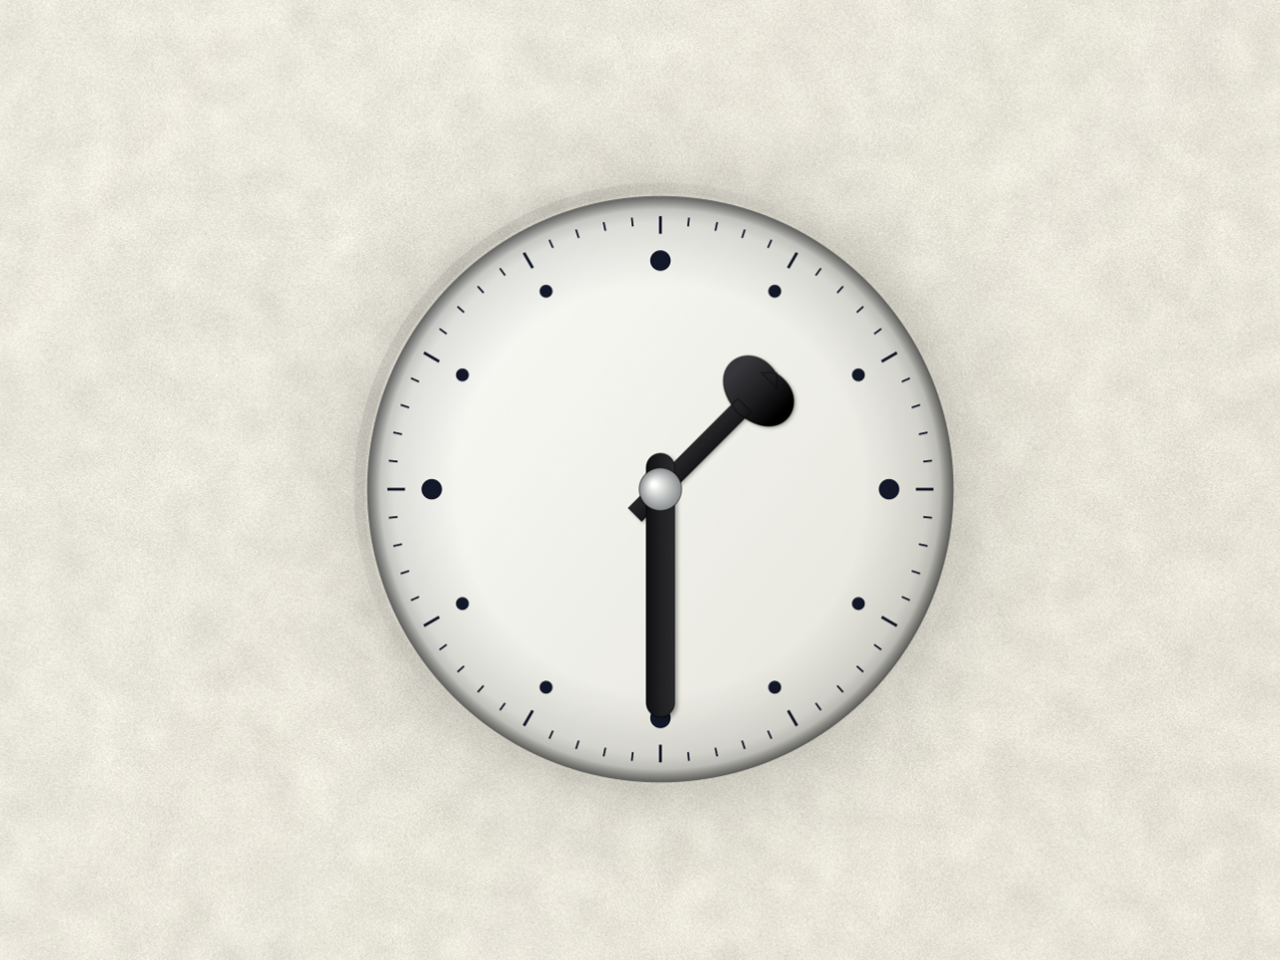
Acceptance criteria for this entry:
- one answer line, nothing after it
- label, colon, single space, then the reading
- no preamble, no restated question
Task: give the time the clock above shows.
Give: 1:30
